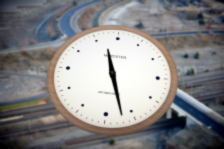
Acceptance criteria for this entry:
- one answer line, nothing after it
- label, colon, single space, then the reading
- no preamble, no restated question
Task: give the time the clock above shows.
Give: 11:27
